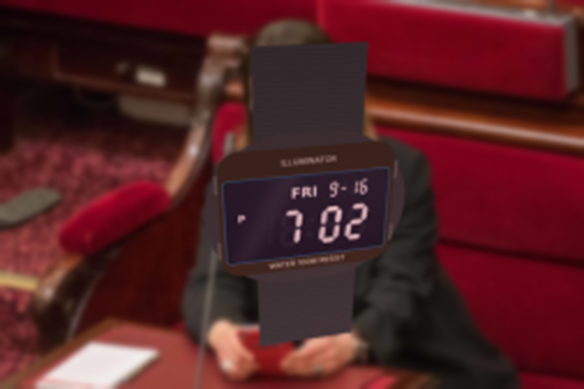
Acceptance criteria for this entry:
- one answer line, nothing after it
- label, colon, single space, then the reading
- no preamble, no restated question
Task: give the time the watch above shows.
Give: 7:02
